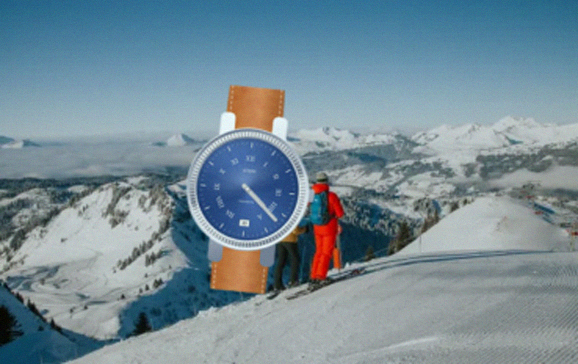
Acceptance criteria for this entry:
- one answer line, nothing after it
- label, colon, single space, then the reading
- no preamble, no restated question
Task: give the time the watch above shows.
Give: 4:22
